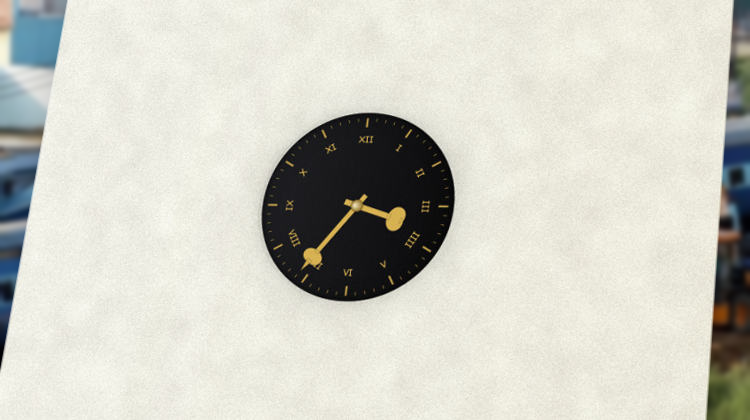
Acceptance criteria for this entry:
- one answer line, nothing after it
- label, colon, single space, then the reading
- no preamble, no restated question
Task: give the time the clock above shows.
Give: 3:36
